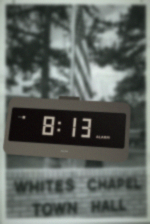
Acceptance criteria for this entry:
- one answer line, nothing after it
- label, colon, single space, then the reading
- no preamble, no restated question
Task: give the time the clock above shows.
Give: 8:13
